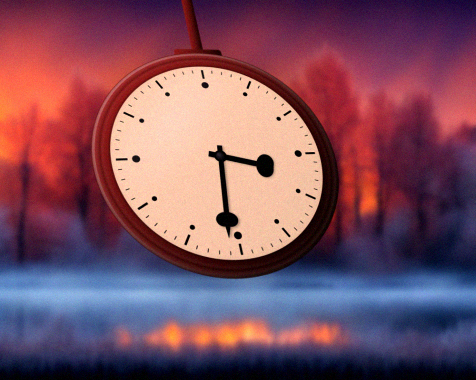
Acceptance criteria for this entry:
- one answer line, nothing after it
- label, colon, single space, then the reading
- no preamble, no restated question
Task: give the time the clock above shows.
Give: 3:31
